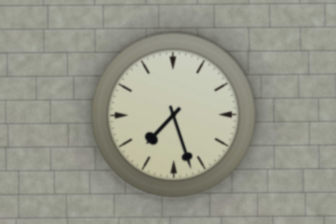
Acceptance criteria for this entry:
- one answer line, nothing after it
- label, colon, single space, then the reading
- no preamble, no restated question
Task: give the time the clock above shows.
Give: 7:27
